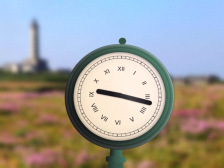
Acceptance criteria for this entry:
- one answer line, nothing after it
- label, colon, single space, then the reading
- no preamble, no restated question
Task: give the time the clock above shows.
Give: 9:17
